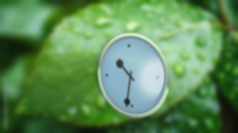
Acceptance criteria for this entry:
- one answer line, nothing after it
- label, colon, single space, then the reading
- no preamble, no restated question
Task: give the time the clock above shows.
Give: 10:32
